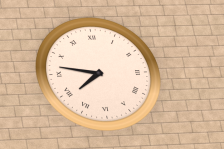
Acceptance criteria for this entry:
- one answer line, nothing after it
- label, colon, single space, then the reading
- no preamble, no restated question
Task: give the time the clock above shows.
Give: 7:47
